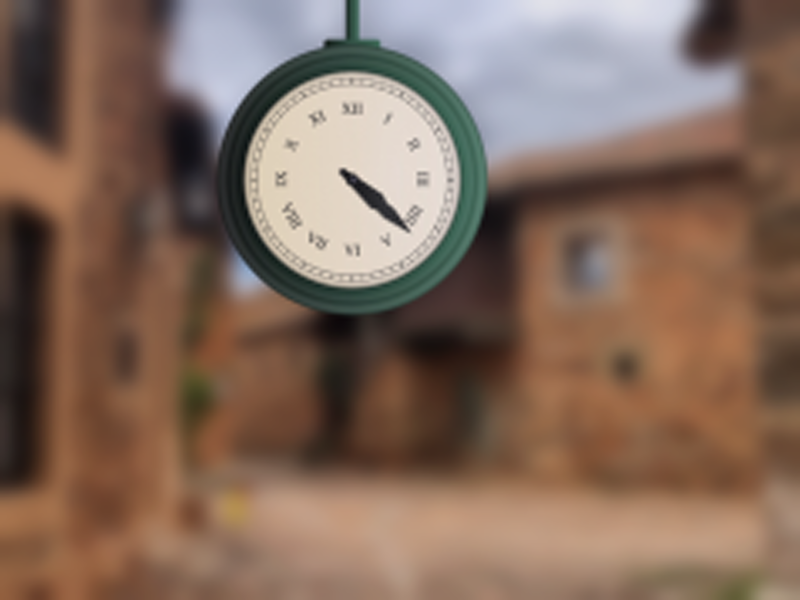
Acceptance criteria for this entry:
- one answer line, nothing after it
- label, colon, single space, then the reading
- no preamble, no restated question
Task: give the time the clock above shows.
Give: 4:22
